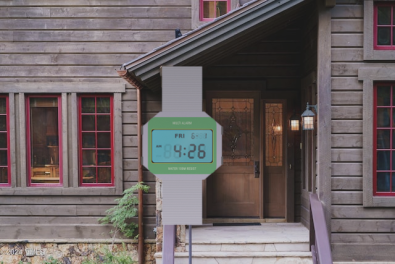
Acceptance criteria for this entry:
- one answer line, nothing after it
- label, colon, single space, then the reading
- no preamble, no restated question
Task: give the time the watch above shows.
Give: 4:26
